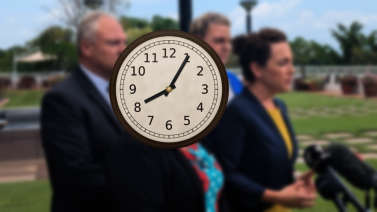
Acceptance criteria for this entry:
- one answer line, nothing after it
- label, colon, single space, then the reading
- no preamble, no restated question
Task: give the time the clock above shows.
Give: 8:05
